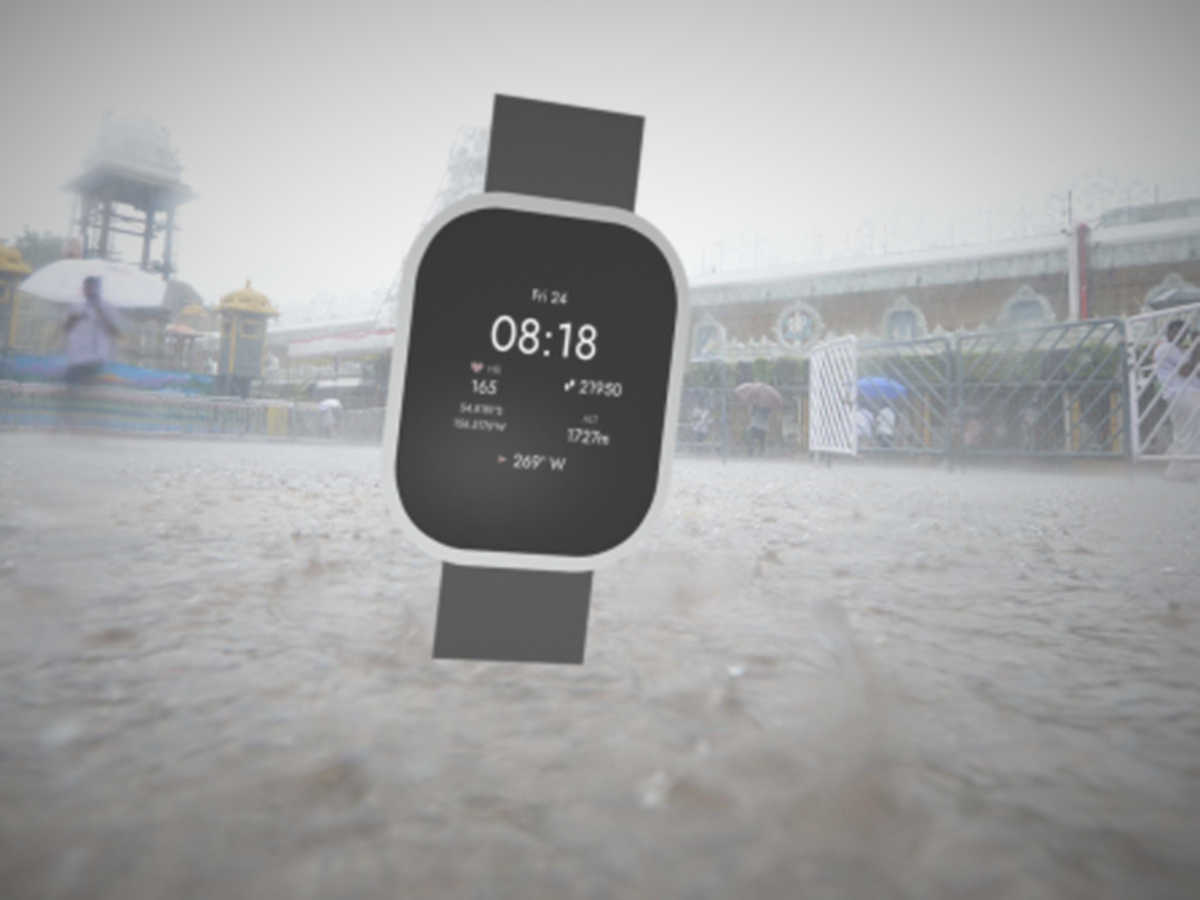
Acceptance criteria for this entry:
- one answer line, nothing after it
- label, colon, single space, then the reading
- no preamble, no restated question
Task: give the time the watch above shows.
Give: 8:18
